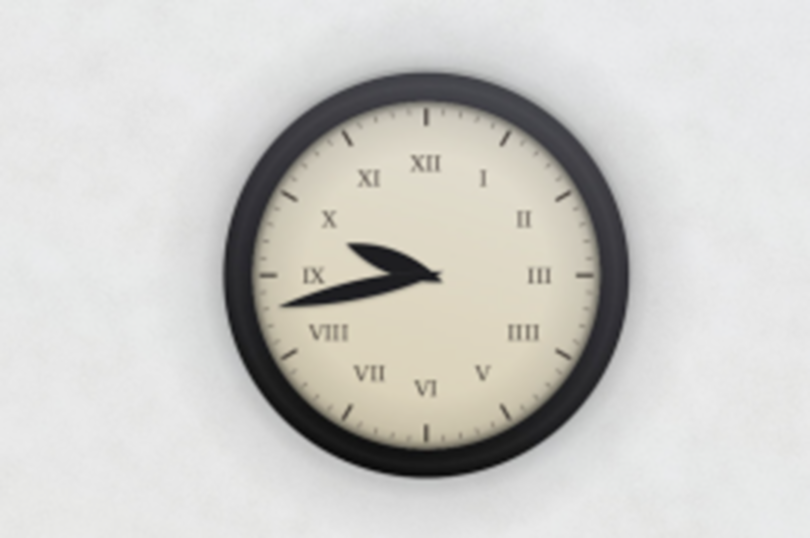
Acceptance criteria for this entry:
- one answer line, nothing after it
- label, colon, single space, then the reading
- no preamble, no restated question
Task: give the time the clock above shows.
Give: 9:43
